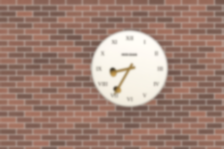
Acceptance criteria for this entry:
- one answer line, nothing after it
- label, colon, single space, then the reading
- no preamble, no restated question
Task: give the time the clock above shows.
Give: 8:35
